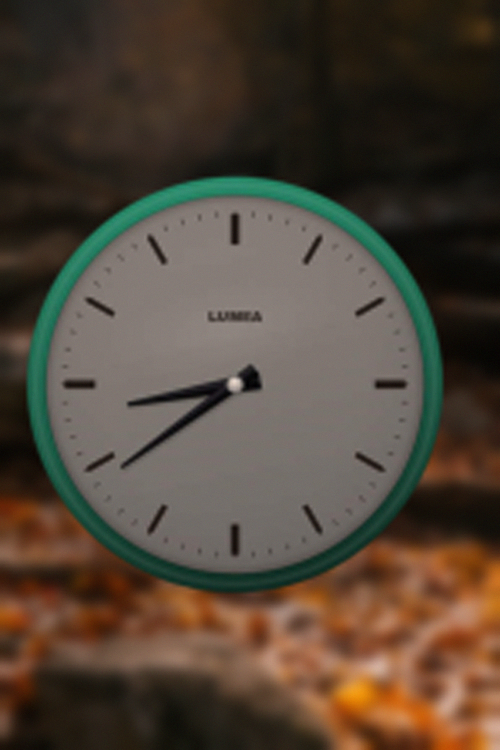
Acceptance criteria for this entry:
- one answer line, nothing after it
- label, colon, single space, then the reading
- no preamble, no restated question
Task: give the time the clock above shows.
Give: 8:39
